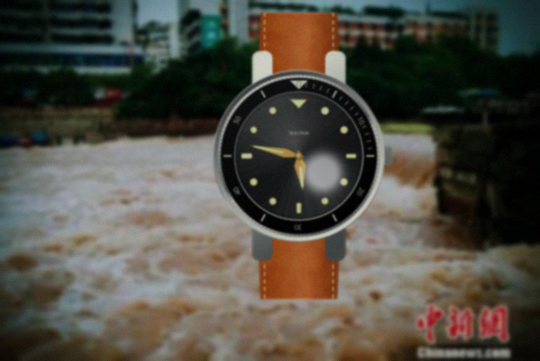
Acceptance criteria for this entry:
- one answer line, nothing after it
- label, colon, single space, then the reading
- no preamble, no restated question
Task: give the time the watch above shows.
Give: 5:47
